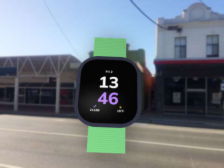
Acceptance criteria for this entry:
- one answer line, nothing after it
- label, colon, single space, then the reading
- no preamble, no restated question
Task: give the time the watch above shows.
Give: 13:46
